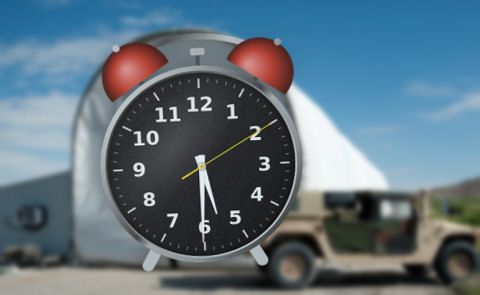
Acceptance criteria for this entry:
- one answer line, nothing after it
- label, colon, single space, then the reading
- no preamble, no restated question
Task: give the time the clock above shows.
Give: 5:30:10
